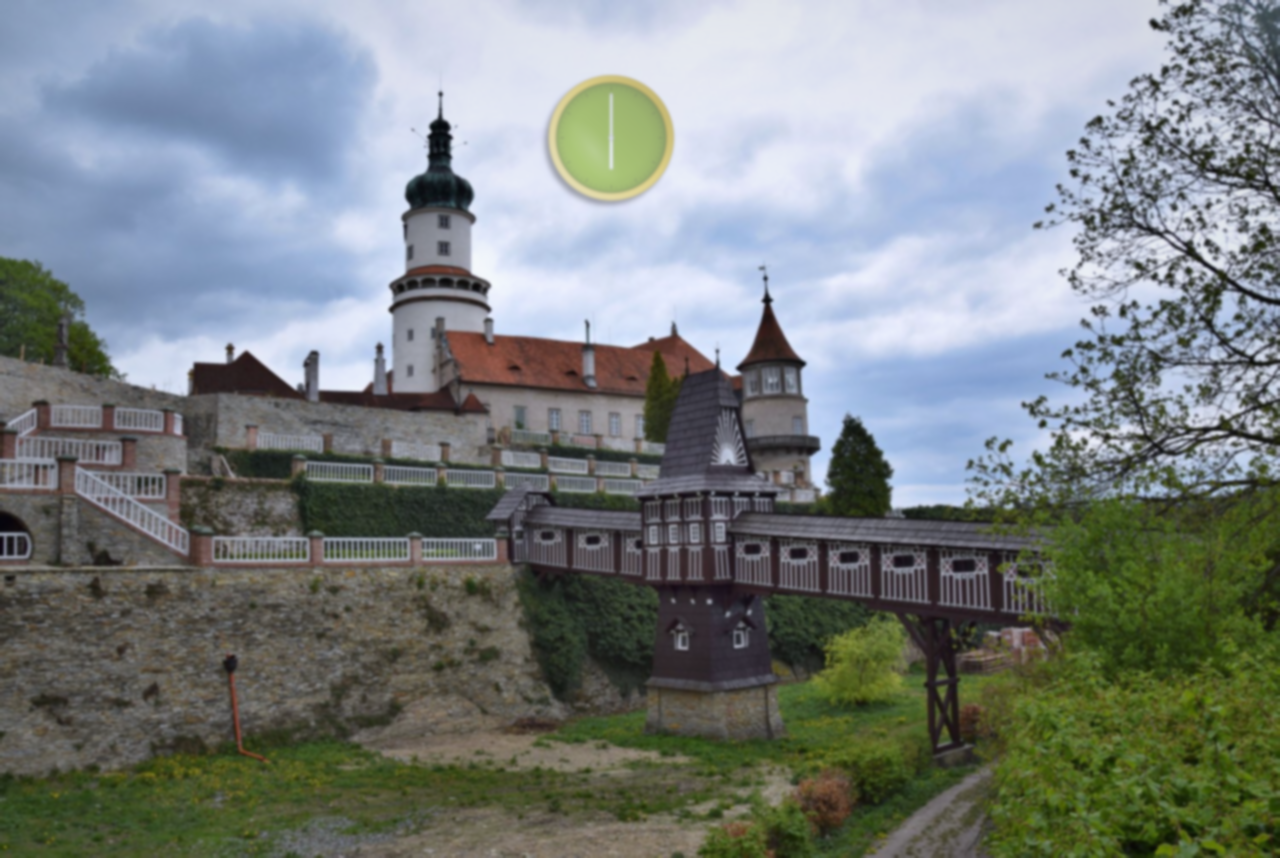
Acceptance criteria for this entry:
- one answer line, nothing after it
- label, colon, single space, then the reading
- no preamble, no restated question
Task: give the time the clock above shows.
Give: 6:00
